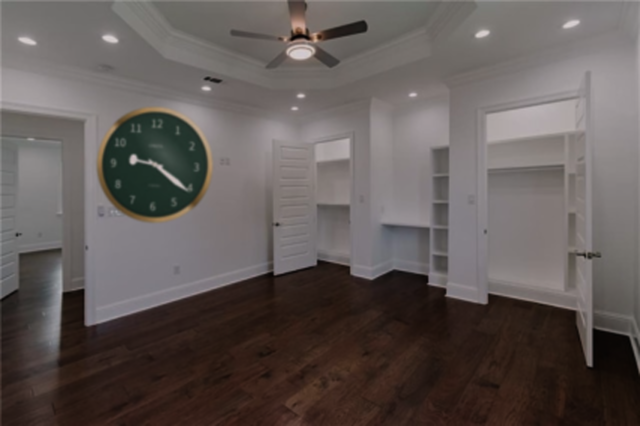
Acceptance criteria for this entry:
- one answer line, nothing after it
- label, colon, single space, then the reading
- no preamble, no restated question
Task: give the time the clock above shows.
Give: 9:21
